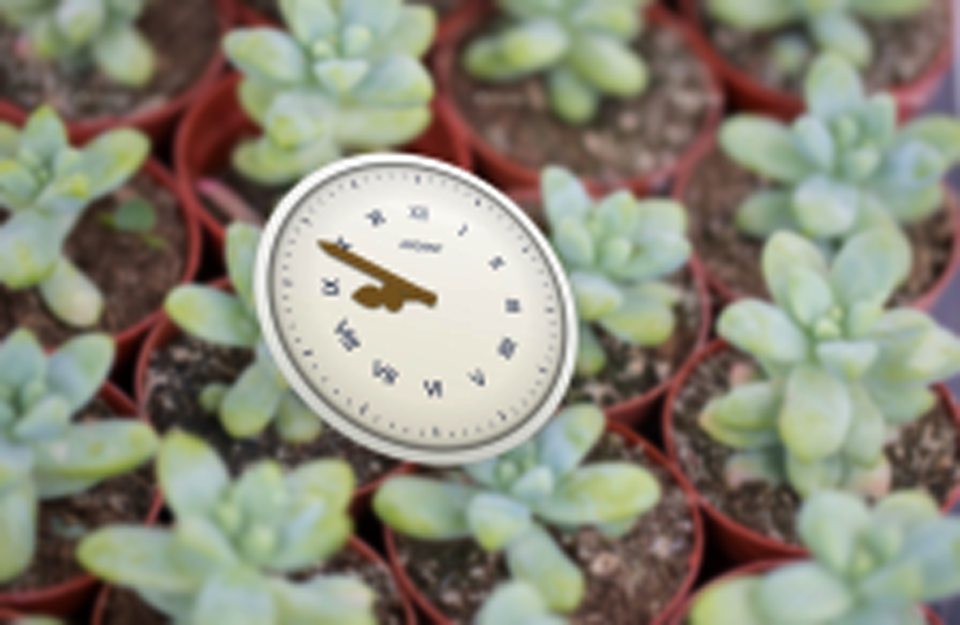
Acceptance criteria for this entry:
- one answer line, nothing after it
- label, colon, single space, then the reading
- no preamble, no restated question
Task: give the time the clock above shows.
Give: 8:49
